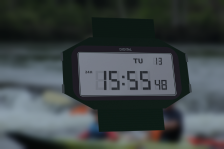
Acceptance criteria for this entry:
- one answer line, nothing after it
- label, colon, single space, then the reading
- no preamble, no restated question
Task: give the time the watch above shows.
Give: 15:55:48
